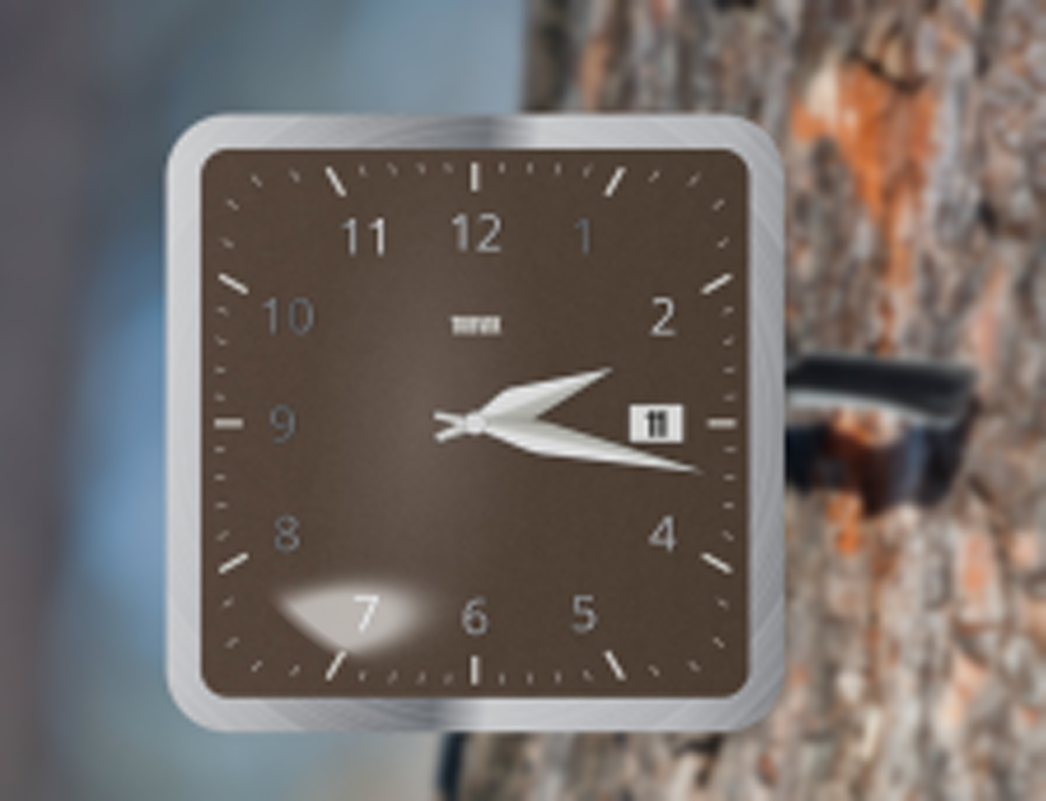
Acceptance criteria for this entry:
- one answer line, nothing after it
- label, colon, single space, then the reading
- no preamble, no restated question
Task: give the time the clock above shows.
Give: 2:17
